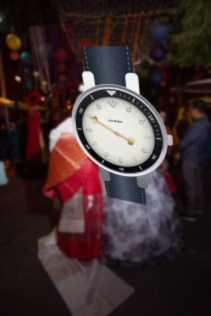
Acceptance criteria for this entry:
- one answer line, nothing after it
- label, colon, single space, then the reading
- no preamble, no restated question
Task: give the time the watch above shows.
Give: 3:50
